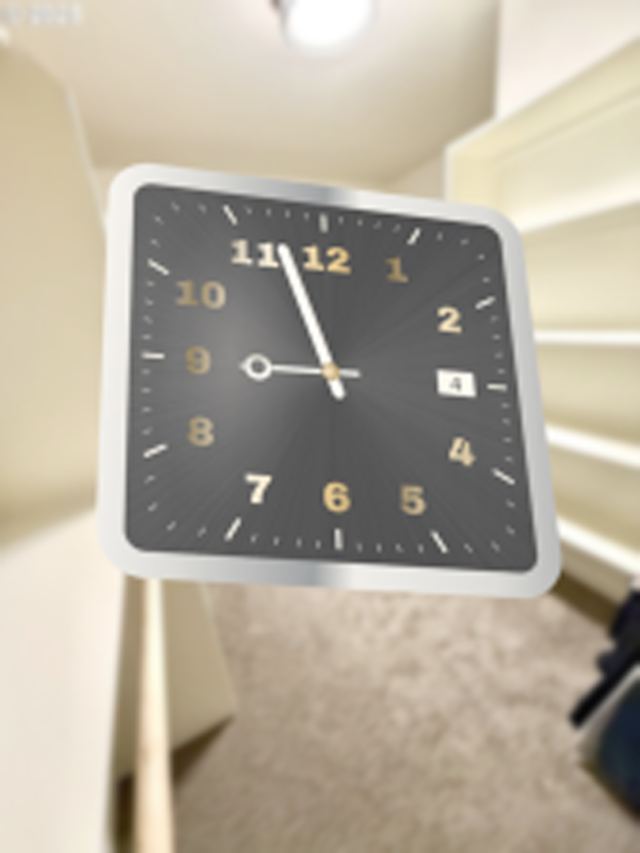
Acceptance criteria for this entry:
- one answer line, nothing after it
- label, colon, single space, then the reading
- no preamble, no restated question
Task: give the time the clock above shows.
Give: 8:57
